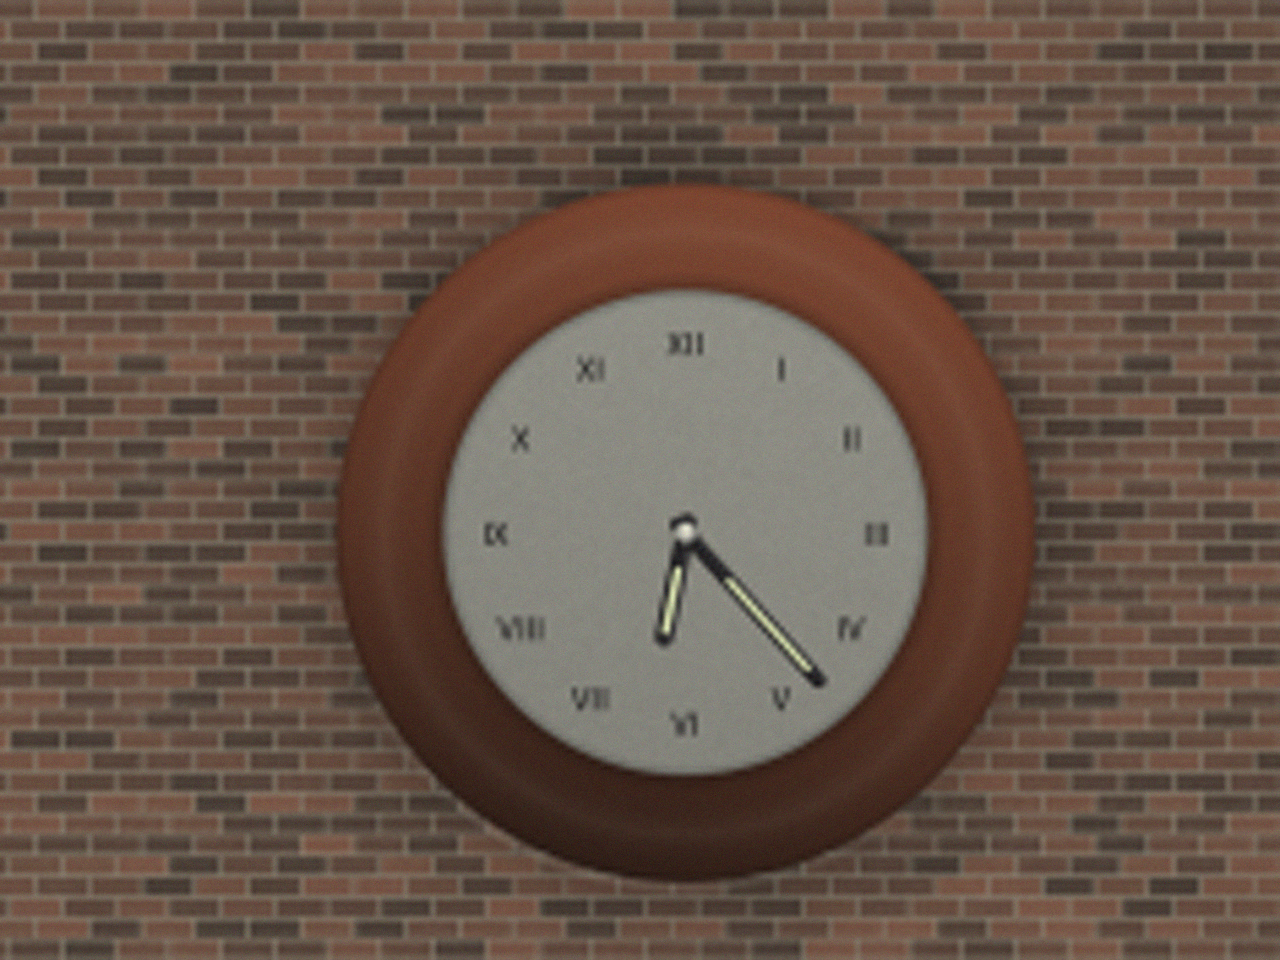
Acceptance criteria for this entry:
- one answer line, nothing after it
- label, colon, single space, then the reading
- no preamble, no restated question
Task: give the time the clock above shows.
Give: 6:23
